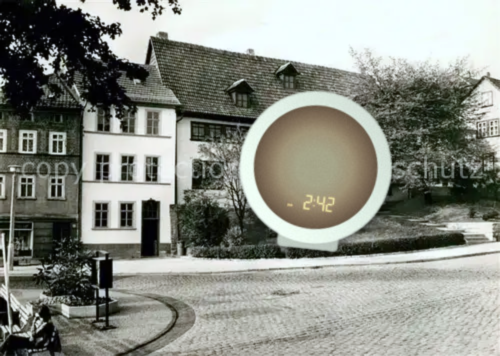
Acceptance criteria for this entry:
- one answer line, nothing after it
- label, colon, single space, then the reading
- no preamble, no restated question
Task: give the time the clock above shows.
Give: 2:42
